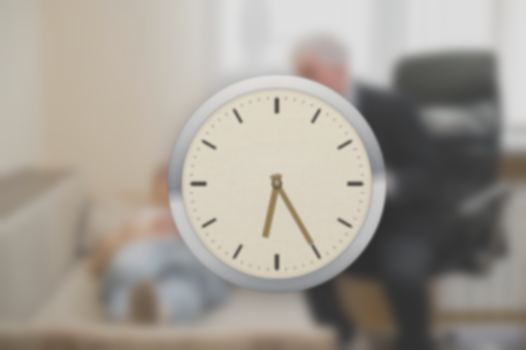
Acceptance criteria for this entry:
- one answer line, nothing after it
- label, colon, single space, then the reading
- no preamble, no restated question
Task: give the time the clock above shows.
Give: 6:25
